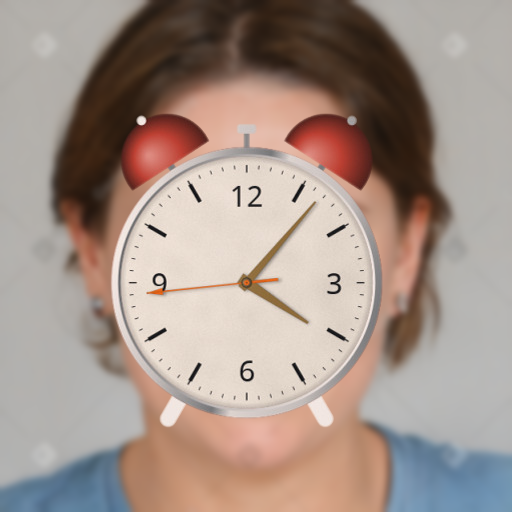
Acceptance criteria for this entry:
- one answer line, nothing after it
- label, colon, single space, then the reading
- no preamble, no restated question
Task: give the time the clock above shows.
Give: 4:06:44
